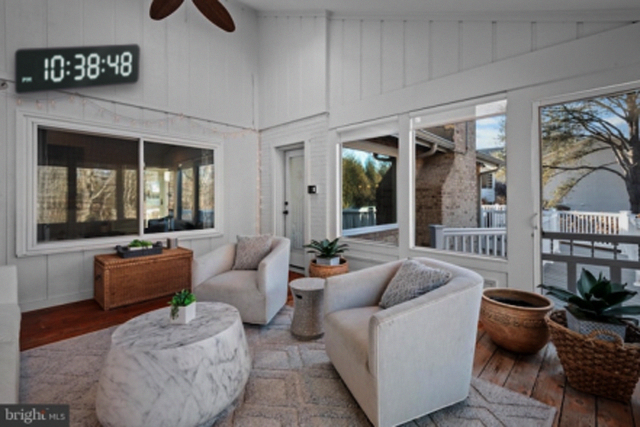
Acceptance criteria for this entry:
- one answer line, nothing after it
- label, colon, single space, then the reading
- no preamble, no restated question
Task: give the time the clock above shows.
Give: 10:38:48
